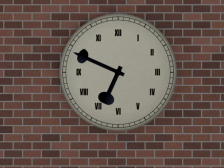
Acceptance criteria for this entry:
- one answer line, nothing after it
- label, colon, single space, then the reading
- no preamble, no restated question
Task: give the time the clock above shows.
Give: 6:49
